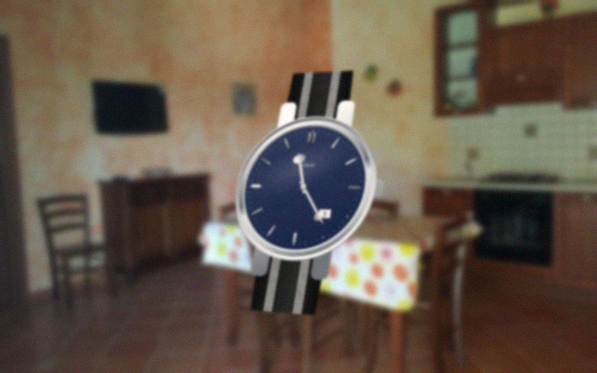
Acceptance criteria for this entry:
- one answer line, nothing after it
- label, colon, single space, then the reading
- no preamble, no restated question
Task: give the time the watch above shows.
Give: 11:24
